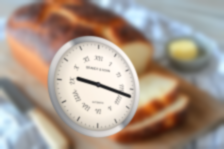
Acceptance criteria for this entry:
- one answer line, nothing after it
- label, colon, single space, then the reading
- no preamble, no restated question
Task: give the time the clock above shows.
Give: 9:17
